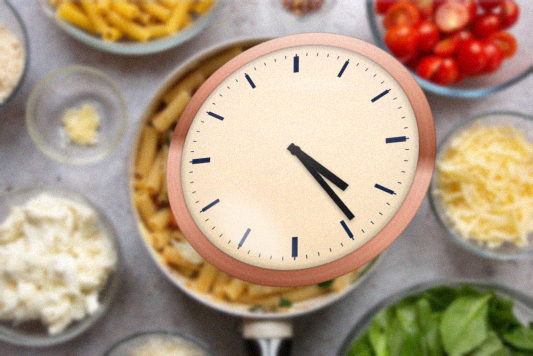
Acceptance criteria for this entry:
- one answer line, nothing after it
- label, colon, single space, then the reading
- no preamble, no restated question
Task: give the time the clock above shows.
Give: 4:24
